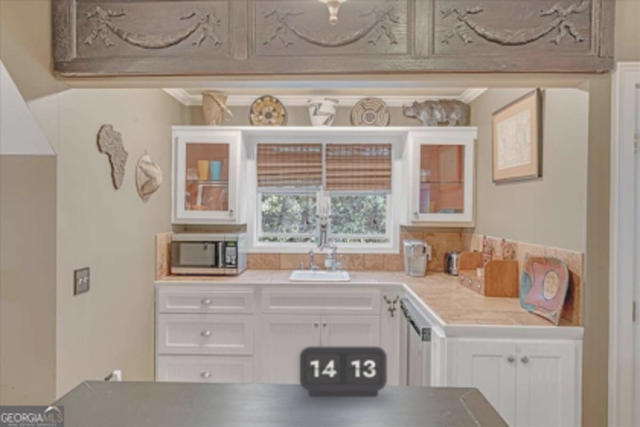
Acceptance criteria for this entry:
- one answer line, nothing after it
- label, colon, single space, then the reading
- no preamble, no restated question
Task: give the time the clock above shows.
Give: 14:13
